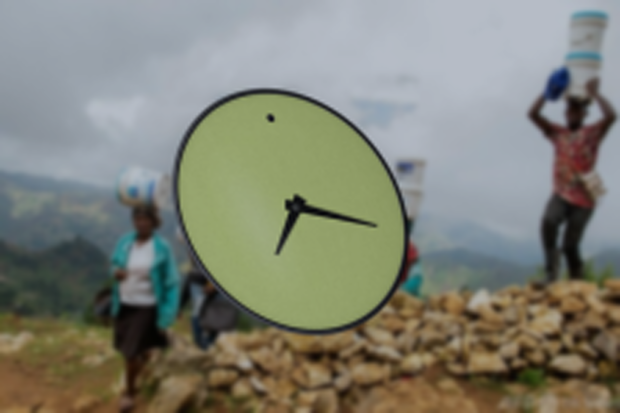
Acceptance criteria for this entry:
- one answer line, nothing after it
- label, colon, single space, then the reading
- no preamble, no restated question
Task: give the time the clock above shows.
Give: 7:18
